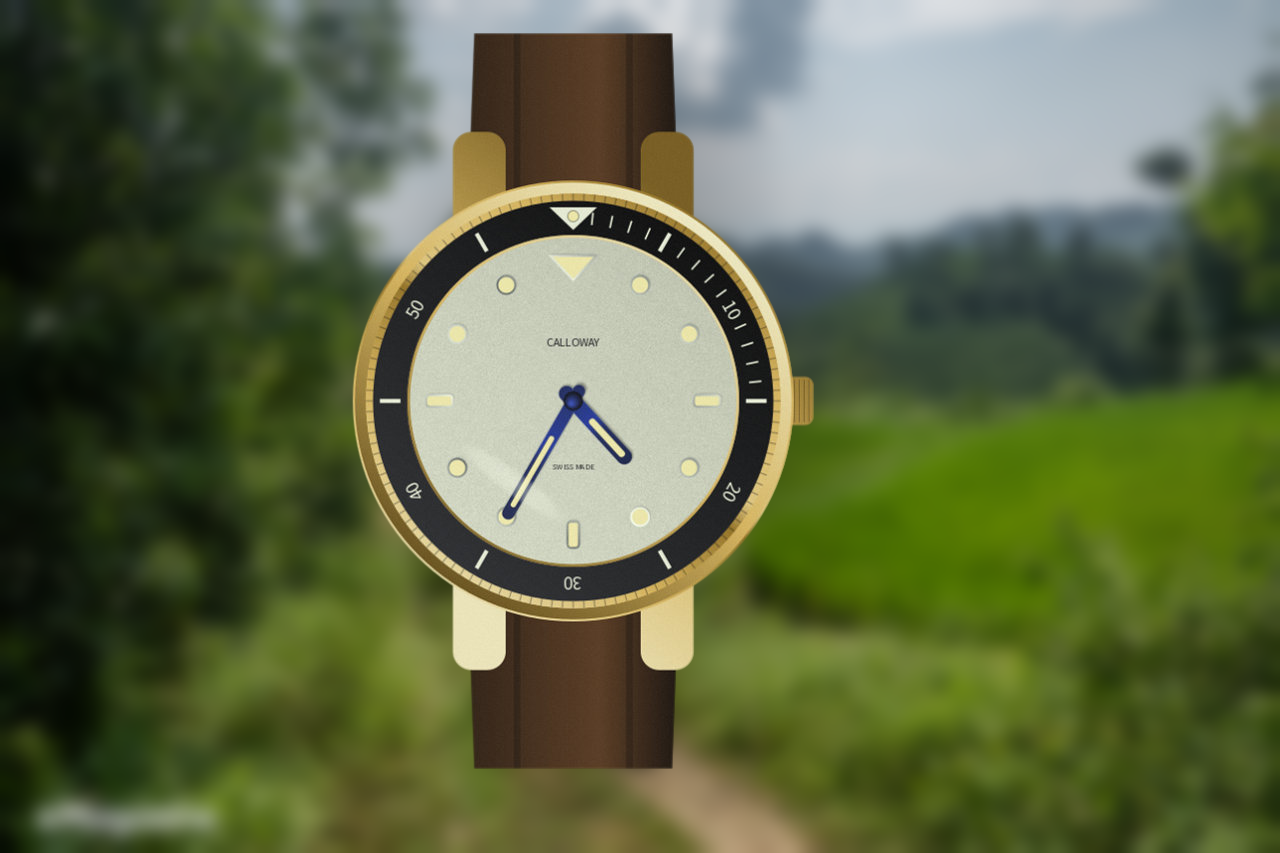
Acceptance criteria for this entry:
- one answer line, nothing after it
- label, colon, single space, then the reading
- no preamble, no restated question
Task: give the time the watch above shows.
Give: 4:35
